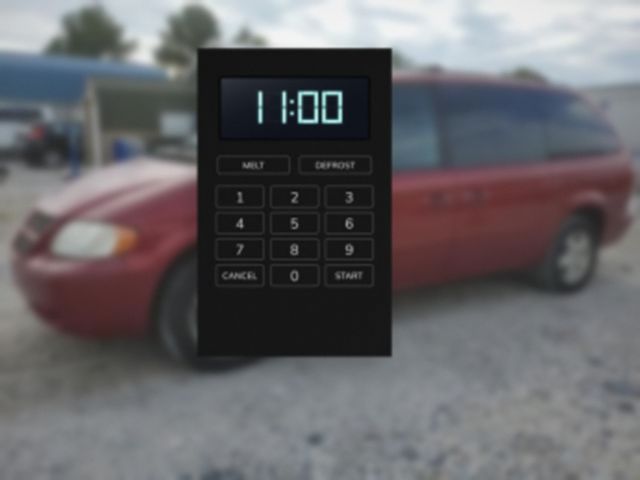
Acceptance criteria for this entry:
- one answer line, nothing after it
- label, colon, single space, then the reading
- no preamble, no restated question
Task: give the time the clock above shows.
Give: 11:00
